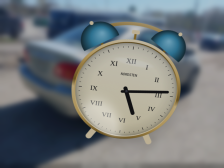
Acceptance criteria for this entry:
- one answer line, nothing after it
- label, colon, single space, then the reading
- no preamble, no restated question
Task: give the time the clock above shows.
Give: 5:14
